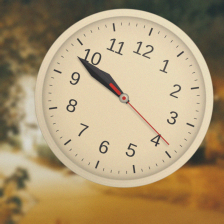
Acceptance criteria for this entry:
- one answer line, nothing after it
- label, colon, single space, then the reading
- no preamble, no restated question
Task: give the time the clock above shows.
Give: 9:48:19
